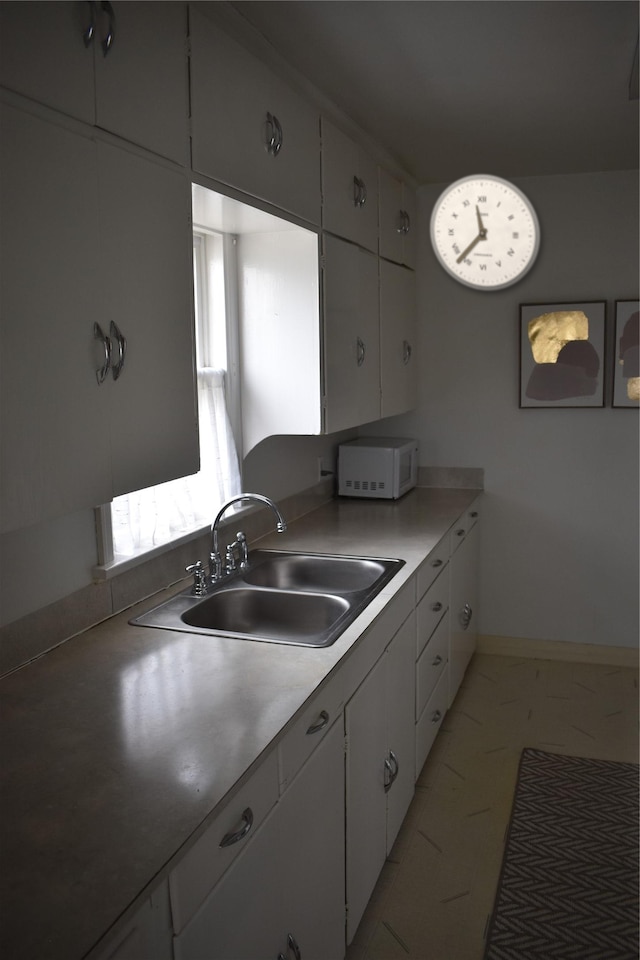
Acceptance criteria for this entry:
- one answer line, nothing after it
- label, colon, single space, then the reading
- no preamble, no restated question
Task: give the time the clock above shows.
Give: 11:37
